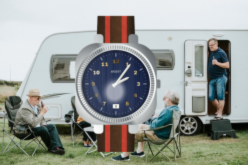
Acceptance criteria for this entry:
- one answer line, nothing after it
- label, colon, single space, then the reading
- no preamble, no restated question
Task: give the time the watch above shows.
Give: 2:06
